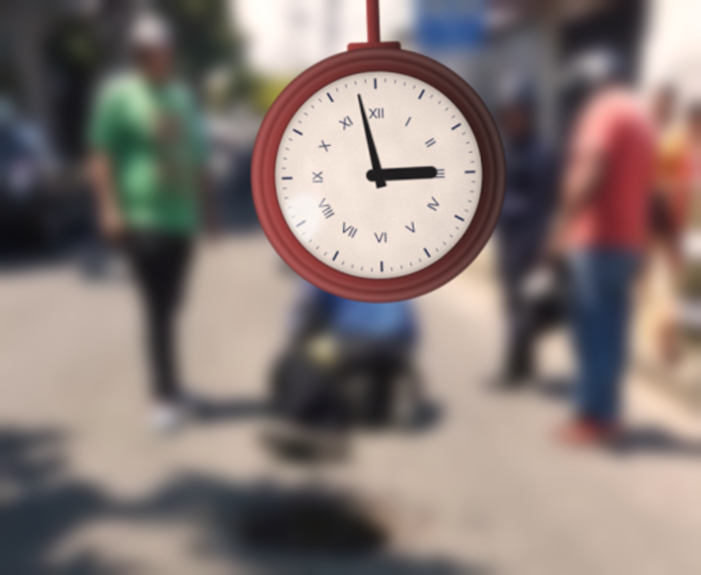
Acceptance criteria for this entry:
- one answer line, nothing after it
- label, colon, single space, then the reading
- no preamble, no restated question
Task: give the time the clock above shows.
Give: 2:58
